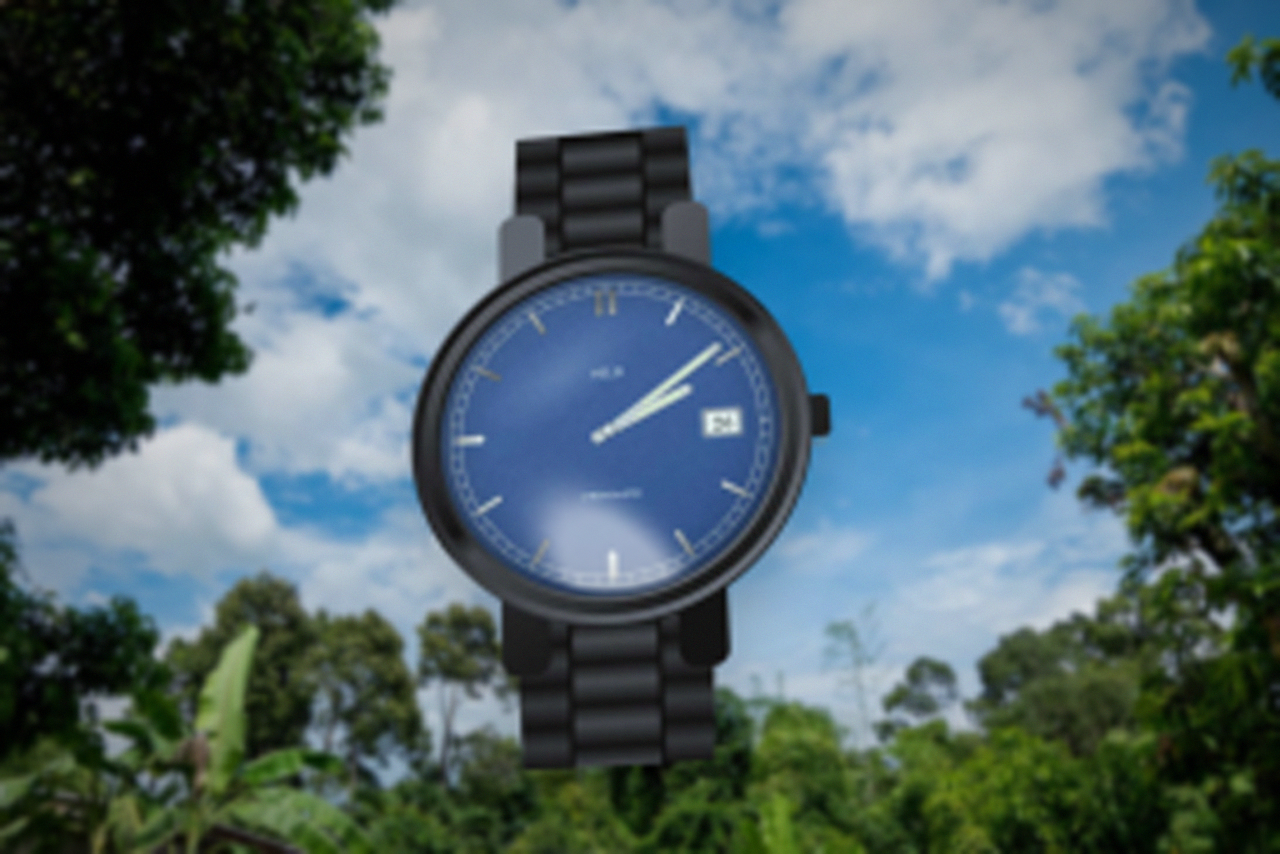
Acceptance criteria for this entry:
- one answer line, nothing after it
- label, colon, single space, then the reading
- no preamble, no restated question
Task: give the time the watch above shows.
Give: 2:09
